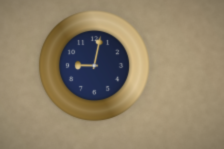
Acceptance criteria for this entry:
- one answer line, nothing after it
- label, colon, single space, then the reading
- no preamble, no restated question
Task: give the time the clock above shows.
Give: 9:02
